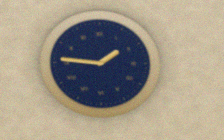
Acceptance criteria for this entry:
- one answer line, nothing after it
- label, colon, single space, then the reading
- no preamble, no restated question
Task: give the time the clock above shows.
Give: 1:46
